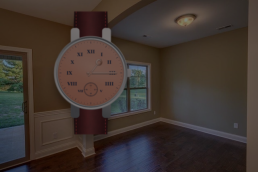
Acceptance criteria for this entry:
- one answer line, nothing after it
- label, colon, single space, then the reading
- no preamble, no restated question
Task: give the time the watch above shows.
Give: 1:15
